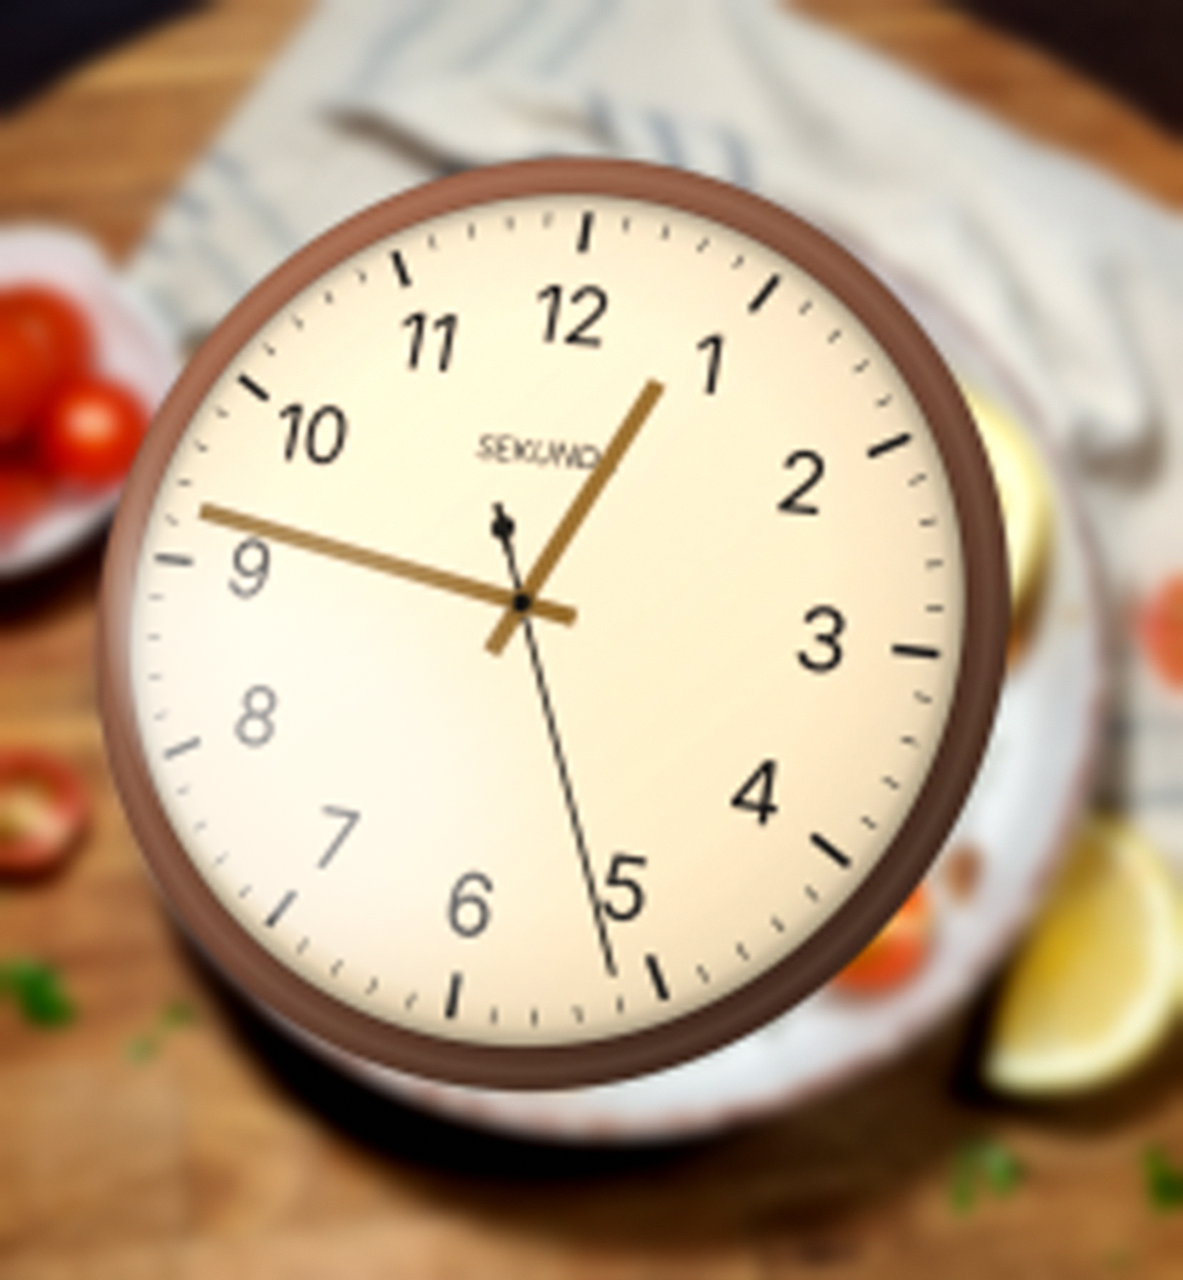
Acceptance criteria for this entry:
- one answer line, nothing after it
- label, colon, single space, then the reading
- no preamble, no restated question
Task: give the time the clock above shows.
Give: 12:46:26
